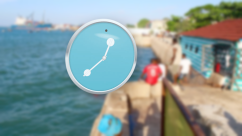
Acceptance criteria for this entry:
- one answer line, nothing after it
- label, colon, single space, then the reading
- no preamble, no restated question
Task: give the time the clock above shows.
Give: 12:38
